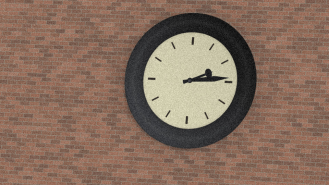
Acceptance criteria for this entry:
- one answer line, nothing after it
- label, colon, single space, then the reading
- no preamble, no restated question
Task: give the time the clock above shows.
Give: 2:14
